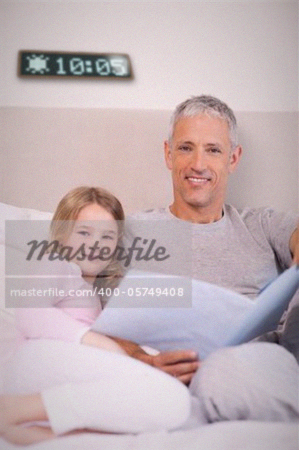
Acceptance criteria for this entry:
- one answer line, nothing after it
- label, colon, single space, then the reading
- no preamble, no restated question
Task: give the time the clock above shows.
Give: 10:05
